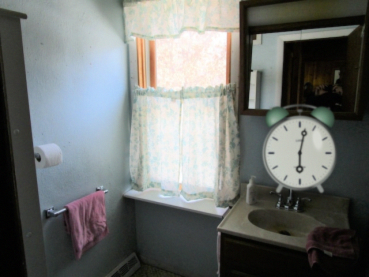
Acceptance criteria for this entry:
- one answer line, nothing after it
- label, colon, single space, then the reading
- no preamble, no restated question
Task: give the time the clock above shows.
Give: 6:02
